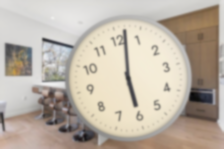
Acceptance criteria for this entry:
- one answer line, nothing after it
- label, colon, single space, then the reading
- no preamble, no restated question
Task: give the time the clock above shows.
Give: 6:02
